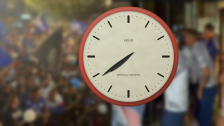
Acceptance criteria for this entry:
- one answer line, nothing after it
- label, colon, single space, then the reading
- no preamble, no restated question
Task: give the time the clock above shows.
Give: 7:39
